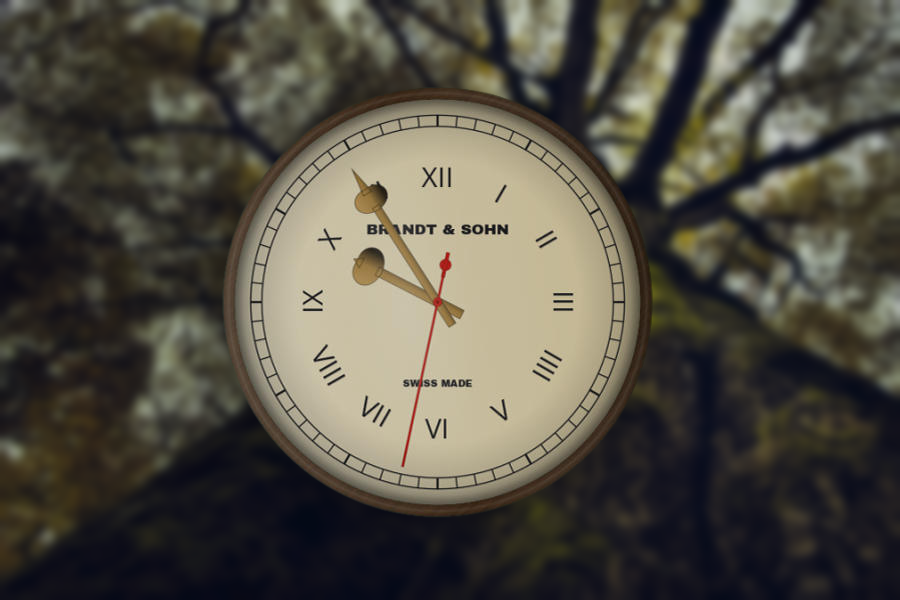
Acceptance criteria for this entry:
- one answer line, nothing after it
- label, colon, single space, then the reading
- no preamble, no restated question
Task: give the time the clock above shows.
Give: 9:54:32
